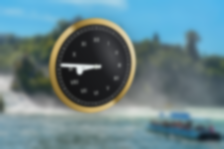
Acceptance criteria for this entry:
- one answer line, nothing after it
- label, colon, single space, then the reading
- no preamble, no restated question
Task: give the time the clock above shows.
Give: 8:46
